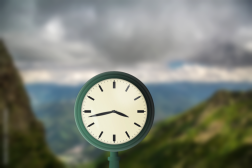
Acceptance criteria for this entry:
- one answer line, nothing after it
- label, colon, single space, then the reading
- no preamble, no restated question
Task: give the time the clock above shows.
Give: 3:43
